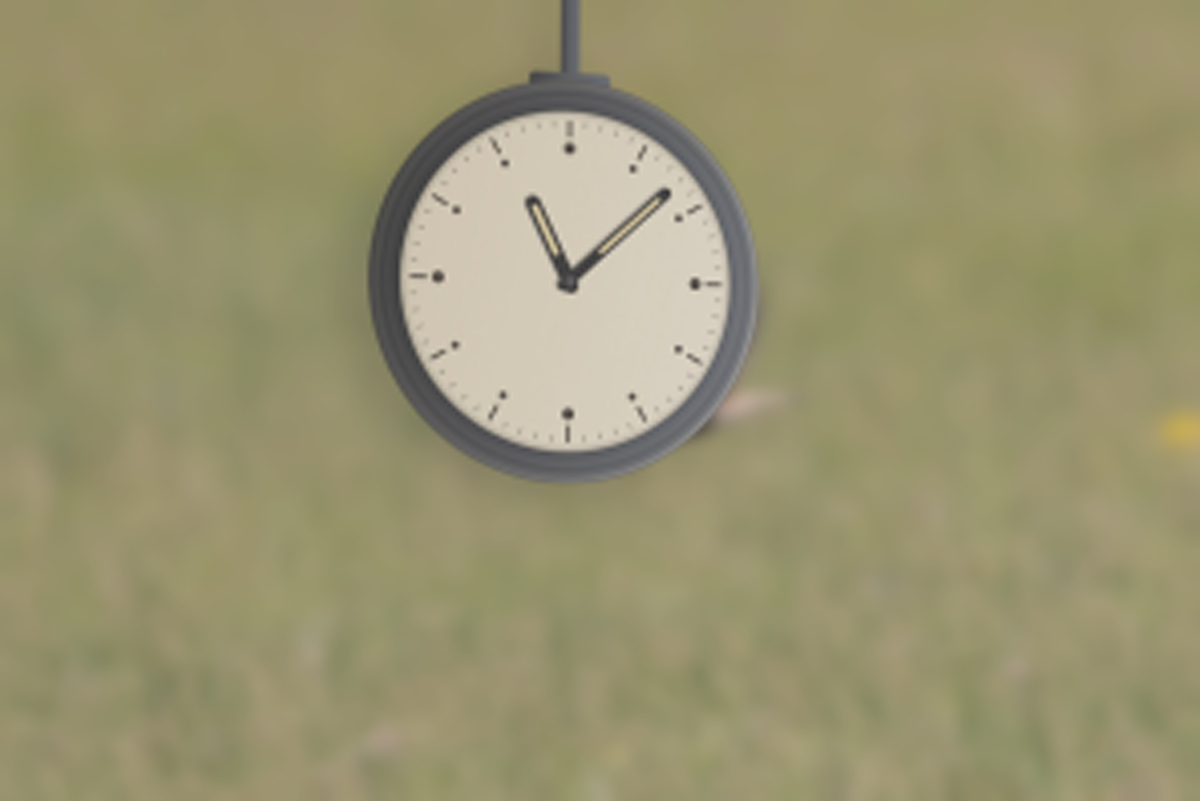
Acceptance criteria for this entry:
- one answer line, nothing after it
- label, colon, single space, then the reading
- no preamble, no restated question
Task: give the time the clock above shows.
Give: 11:08
